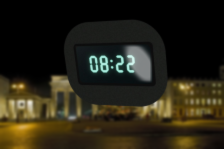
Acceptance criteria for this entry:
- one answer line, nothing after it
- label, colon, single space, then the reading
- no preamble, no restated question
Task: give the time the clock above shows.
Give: 8:22
